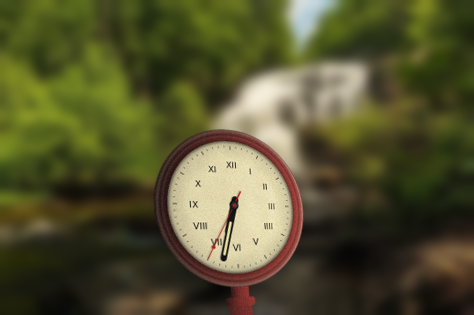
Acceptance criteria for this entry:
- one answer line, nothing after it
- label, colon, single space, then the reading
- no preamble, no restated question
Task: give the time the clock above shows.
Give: 6:32:35
